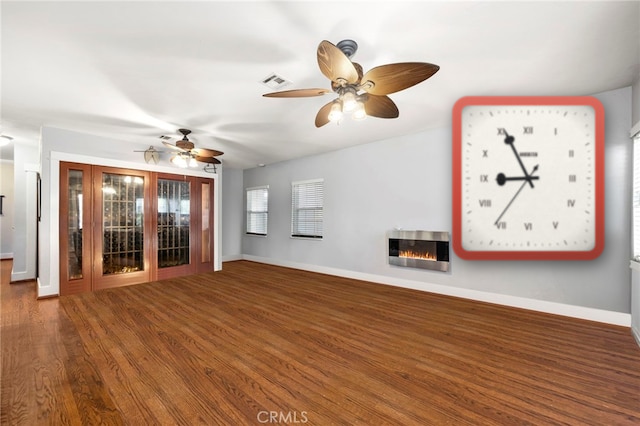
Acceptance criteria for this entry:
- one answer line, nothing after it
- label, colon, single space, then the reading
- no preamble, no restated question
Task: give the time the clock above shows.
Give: 8:55:36
